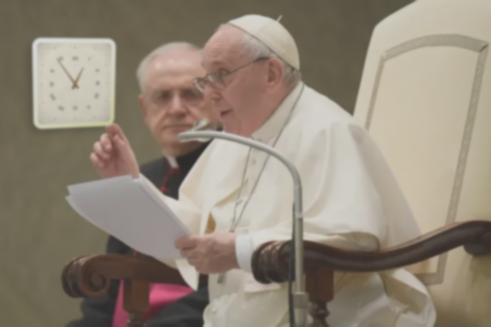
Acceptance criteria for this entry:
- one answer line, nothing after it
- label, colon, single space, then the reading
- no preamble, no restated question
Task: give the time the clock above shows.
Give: 12:54
